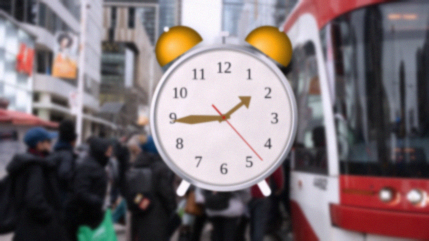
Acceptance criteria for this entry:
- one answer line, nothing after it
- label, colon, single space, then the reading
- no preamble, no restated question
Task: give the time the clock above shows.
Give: 1:44:23
